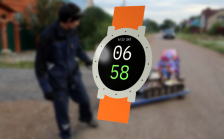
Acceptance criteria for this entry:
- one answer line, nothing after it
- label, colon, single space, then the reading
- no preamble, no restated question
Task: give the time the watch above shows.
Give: 6:58
